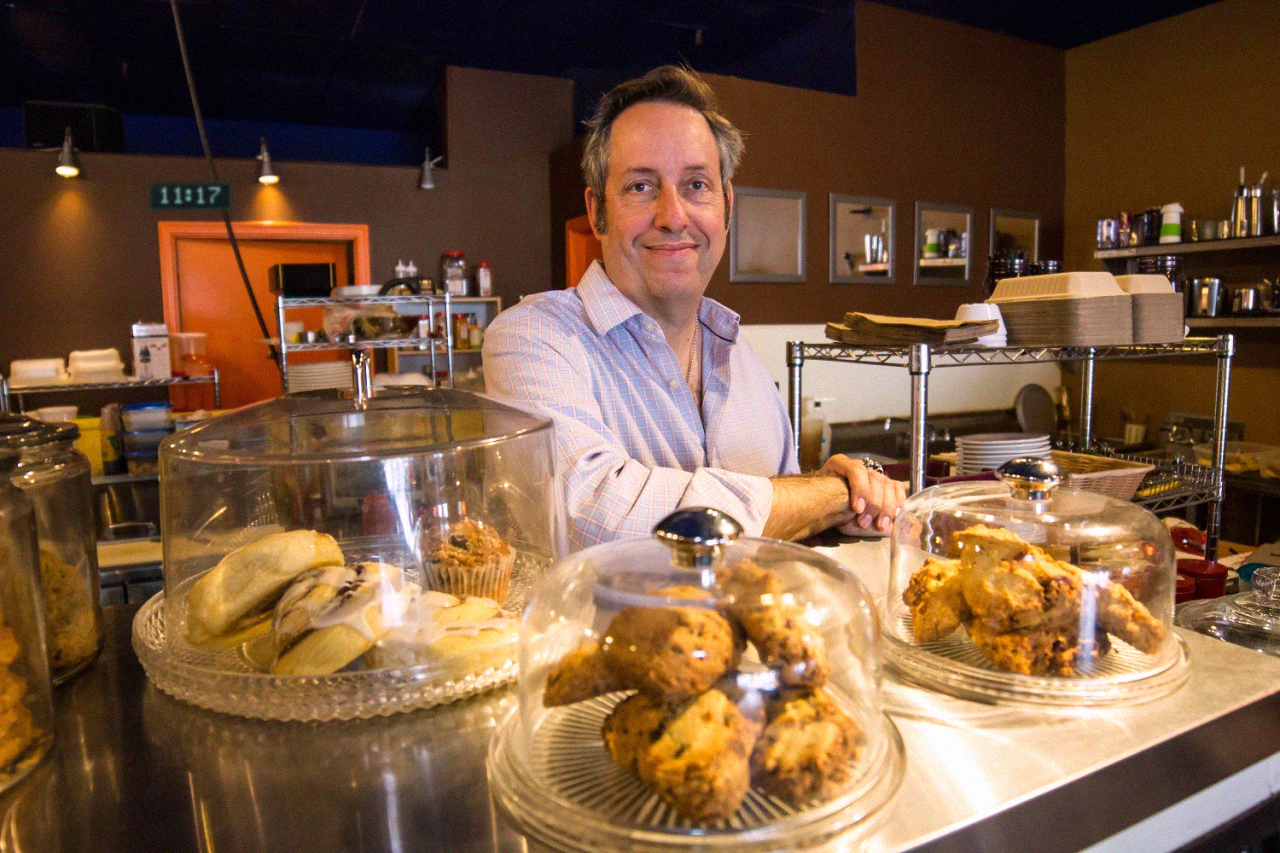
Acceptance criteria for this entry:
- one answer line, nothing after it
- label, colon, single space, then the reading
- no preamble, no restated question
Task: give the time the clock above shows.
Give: 11:17
